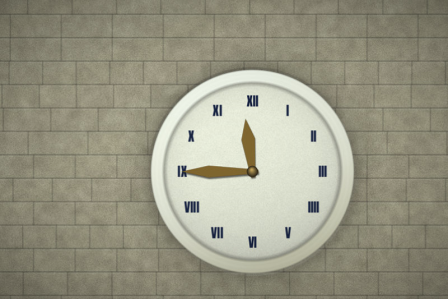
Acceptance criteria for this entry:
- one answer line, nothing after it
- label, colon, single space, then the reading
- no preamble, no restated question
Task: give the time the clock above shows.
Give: 11:45
